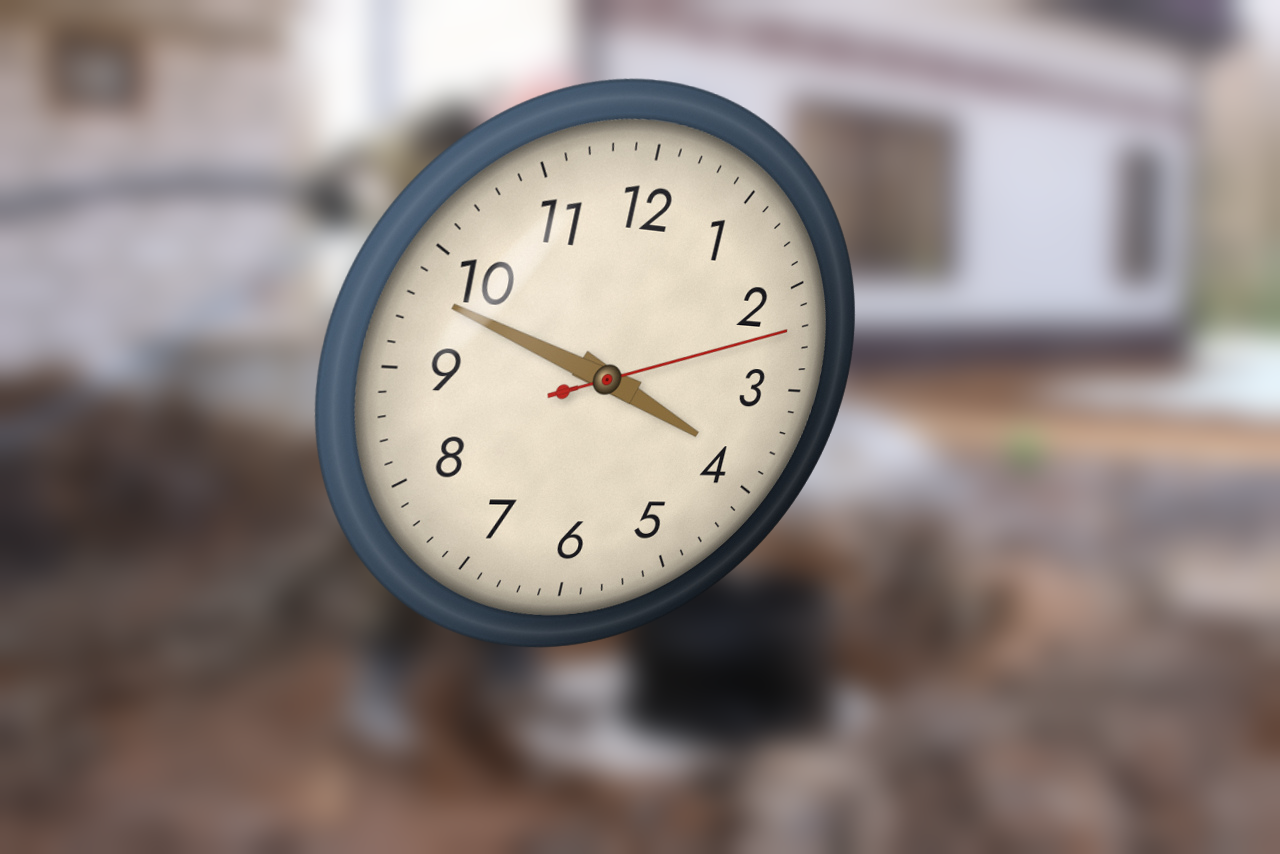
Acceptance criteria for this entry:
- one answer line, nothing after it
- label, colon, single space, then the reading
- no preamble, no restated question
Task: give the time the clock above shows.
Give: 3:48:12
